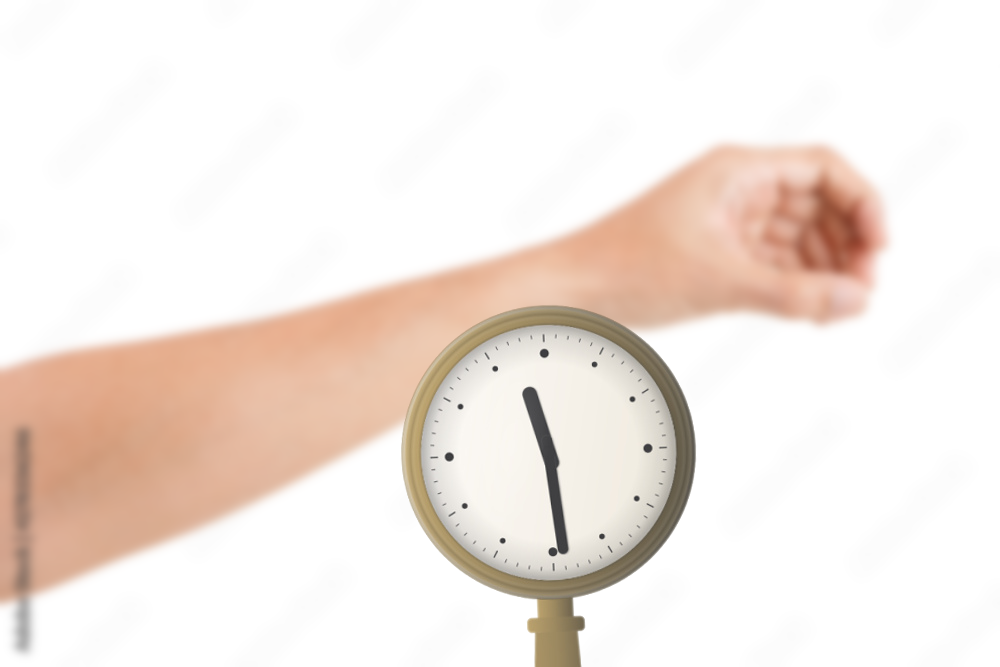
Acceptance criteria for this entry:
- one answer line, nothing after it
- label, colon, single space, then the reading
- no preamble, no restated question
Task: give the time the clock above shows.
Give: 11:29
